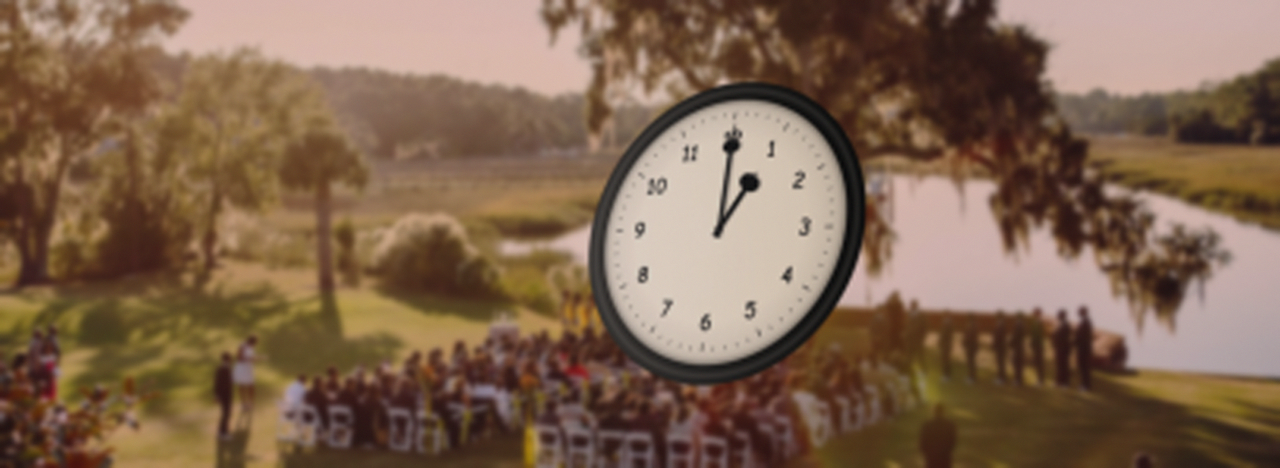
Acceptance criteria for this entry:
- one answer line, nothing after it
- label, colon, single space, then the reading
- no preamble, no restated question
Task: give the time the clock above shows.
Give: 1:00
